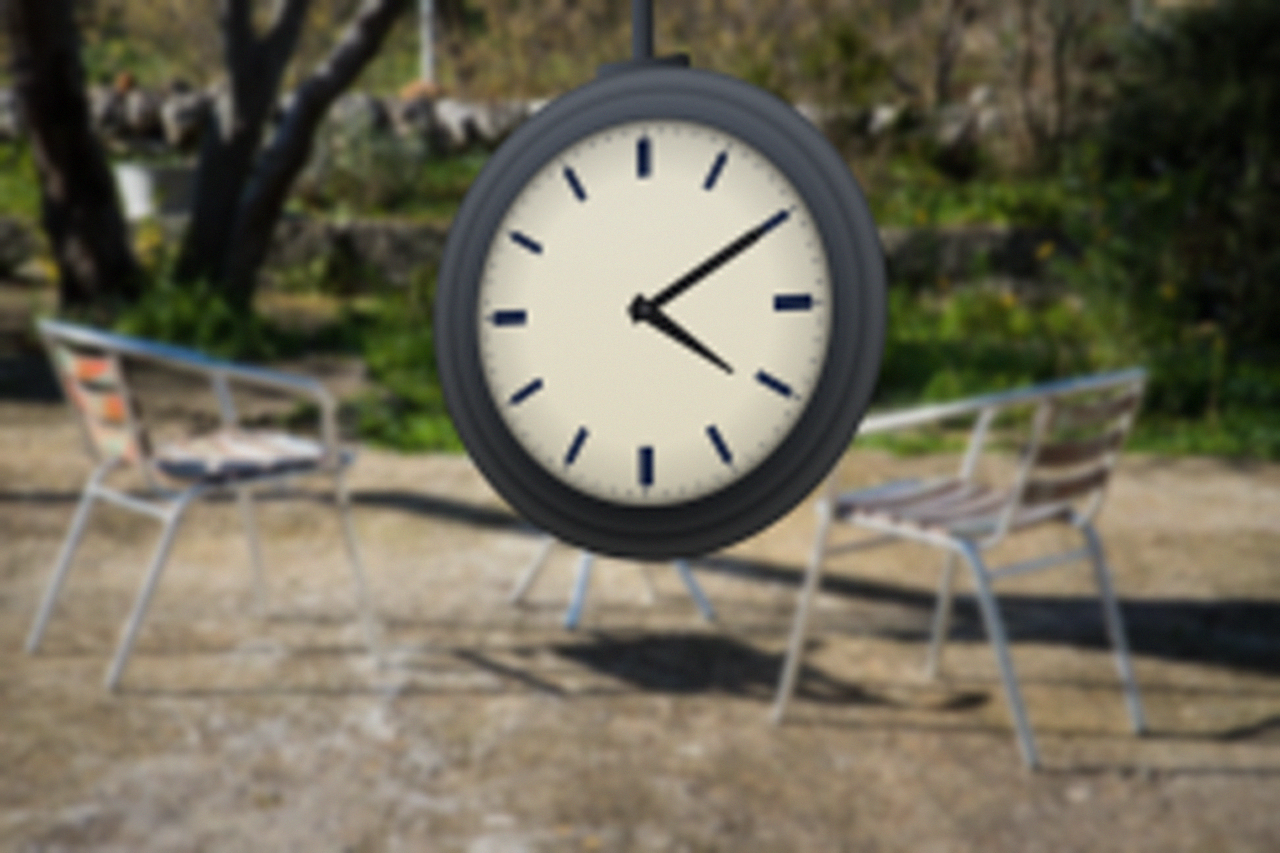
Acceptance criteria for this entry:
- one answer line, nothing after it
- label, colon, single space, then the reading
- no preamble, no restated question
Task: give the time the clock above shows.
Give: 4:10
